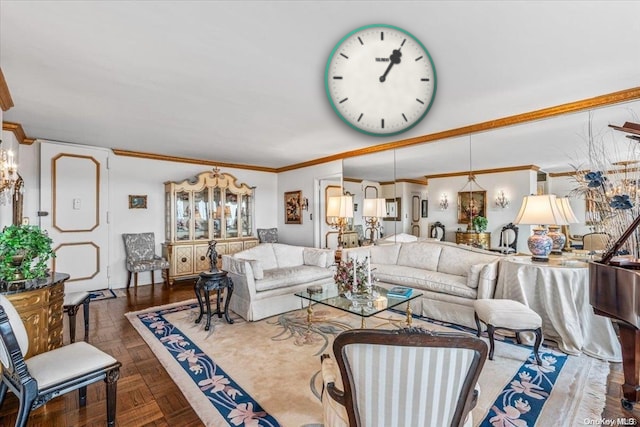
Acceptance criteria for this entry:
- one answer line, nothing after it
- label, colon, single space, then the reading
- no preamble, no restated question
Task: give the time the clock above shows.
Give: 1:05
